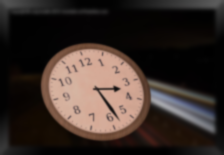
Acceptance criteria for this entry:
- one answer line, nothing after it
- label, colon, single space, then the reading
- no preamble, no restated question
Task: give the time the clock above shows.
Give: 3:28
